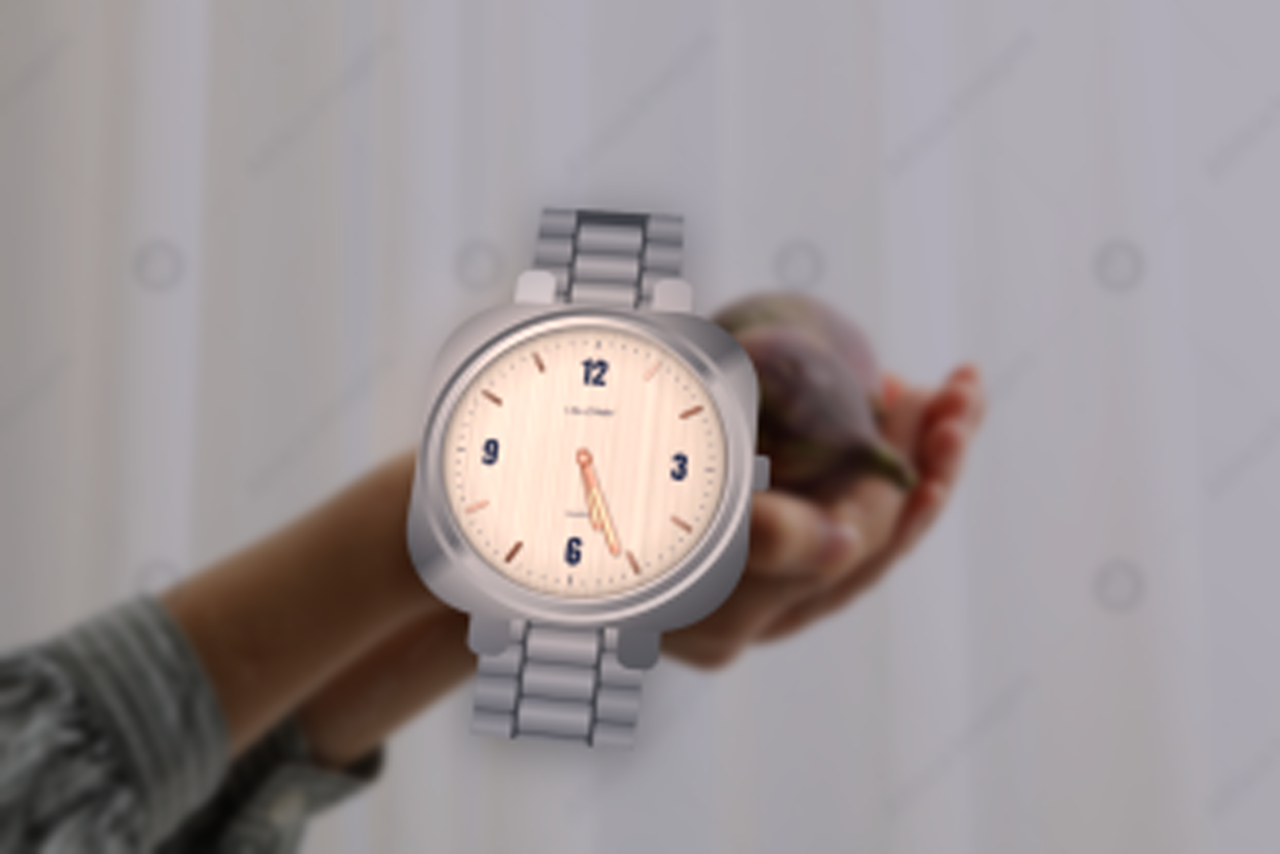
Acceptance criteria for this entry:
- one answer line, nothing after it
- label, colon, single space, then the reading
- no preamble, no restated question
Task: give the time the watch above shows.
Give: 5:26
